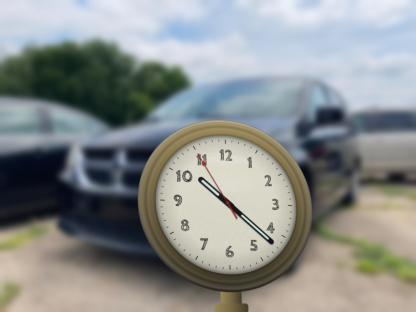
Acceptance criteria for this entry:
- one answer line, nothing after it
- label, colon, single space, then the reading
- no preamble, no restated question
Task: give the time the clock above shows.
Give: 10:21:55
